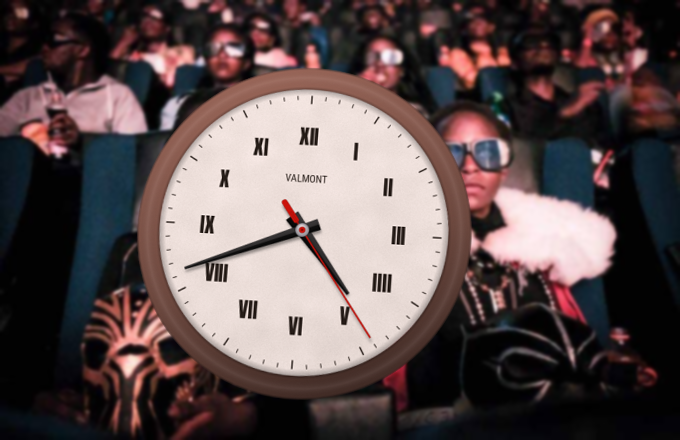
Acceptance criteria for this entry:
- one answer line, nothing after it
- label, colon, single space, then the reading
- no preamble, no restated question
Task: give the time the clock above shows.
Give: 4:41:24
